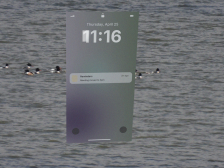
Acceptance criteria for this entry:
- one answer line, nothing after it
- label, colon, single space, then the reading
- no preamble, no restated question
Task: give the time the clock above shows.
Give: 11:16
